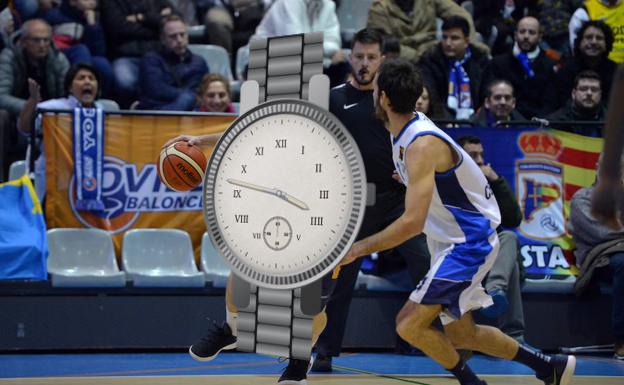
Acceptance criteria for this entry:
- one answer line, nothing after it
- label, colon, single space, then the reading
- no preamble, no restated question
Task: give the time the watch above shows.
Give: 3:47
